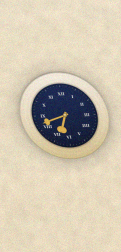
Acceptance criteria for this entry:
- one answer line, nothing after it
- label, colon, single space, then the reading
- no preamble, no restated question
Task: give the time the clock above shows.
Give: 6:42
